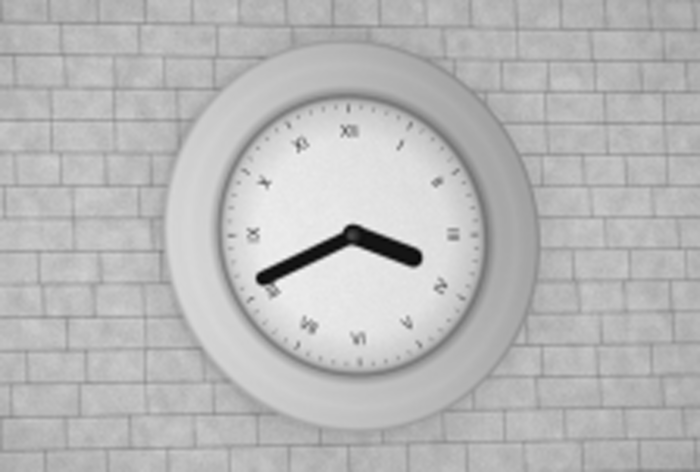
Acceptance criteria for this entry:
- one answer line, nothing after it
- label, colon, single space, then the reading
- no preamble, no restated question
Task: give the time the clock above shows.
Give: 3:41
